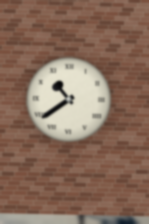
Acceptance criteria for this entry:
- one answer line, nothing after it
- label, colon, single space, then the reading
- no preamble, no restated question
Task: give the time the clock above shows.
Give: 10:39
